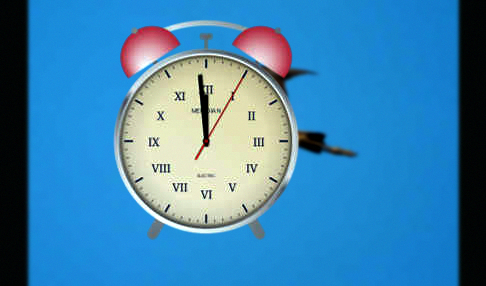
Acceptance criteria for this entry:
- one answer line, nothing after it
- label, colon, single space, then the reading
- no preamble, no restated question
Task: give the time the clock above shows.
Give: 11:59:05
